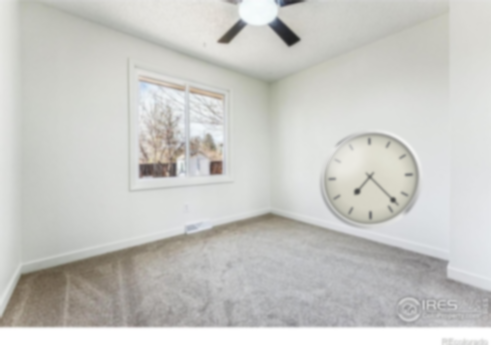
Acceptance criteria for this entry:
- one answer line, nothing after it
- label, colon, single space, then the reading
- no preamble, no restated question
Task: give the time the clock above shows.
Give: 7:23
